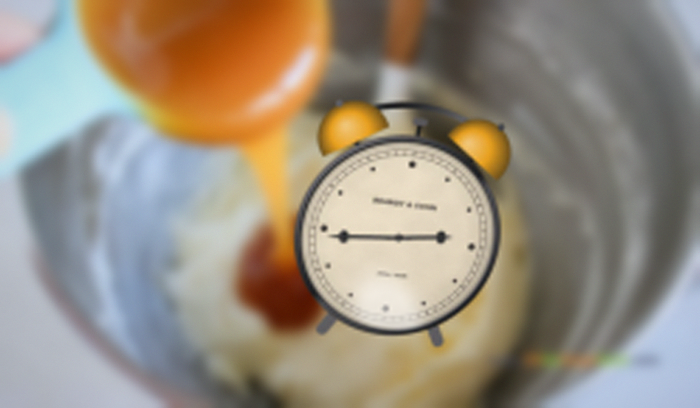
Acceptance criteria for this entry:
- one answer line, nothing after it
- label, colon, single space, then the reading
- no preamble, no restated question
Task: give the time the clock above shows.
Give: 2:44
